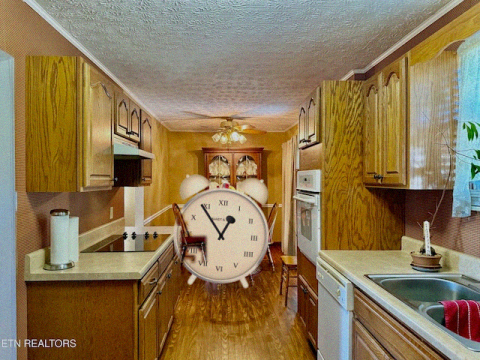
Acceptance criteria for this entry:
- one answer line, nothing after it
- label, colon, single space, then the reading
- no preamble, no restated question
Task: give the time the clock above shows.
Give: 12:54
